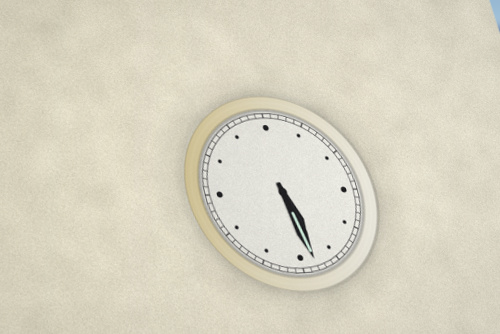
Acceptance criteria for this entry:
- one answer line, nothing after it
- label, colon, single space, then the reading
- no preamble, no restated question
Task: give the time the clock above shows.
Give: 5:28
